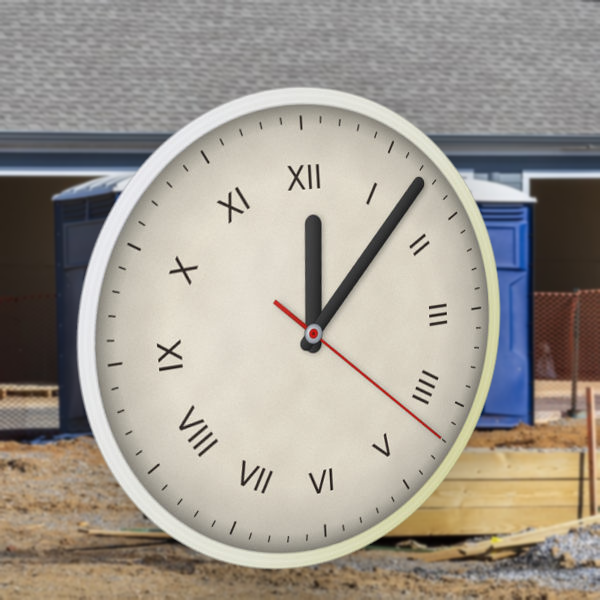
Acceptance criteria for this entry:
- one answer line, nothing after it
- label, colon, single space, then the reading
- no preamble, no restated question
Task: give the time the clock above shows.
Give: 12:07:22
